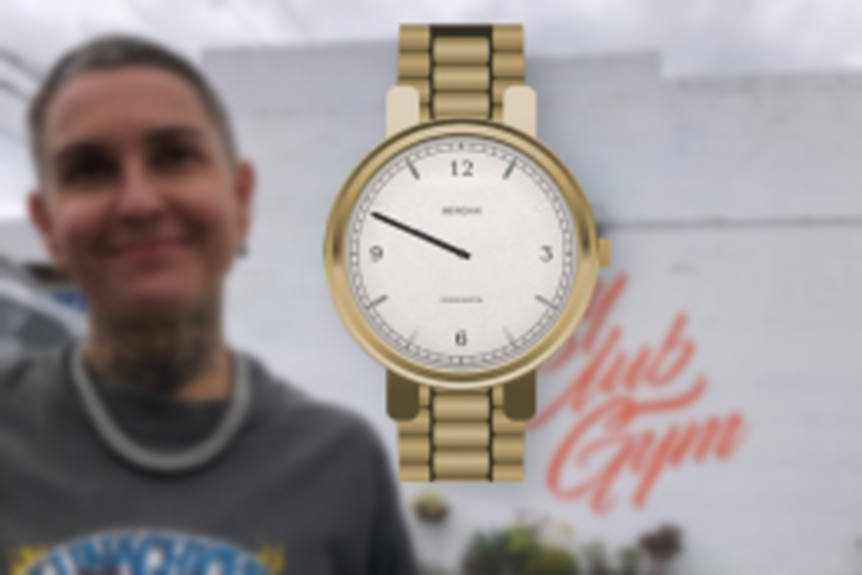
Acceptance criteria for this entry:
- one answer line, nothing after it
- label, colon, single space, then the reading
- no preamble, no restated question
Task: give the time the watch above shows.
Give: 9:49
